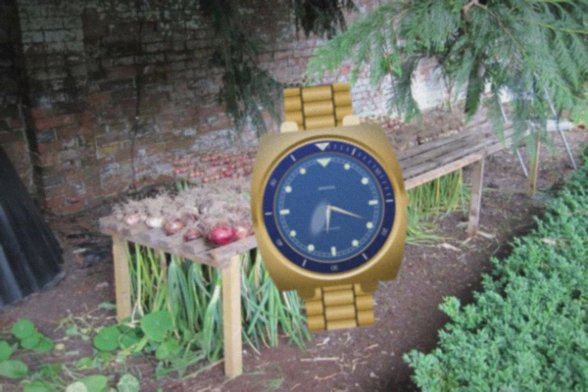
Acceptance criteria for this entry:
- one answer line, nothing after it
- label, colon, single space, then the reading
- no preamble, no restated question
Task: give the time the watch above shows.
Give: 6:19
